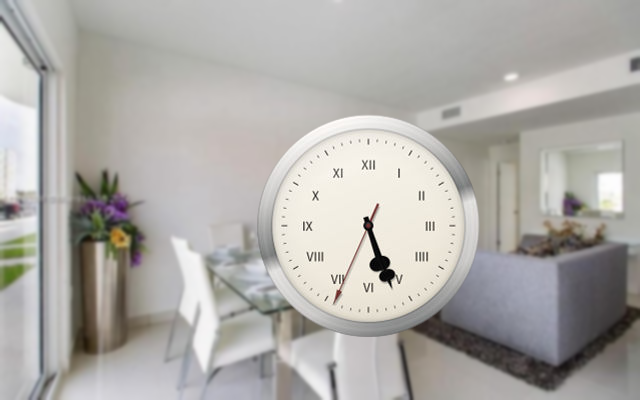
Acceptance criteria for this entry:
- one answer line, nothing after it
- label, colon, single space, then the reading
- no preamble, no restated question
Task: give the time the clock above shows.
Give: 5:26:34
